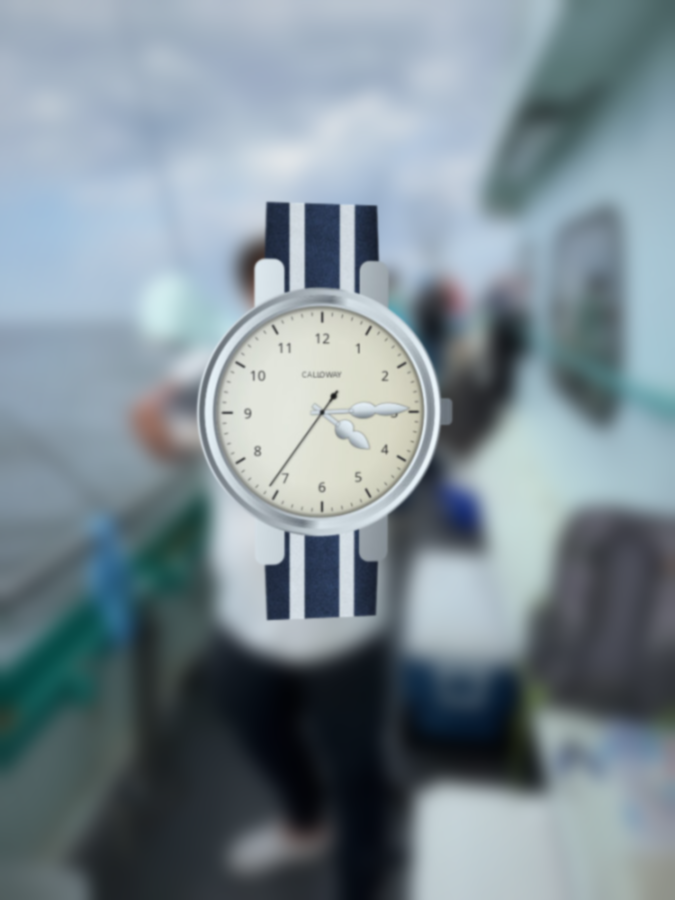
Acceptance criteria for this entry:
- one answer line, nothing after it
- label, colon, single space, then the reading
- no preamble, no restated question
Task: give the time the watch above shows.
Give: 4:14:36
